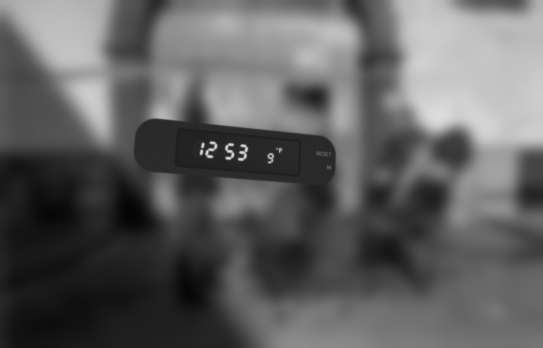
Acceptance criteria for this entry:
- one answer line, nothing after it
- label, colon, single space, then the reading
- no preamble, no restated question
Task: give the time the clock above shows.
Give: 12:53
